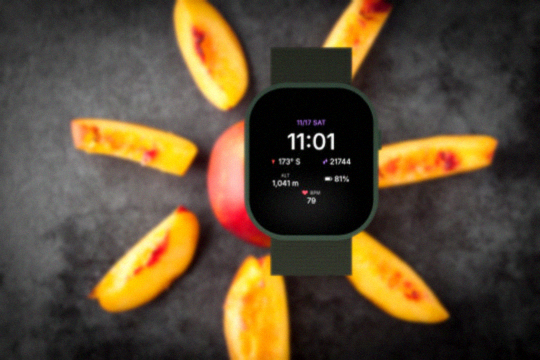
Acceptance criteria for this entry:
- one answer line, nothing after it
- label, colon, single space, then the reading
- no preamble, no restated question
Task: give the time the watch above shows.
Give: 11:01
